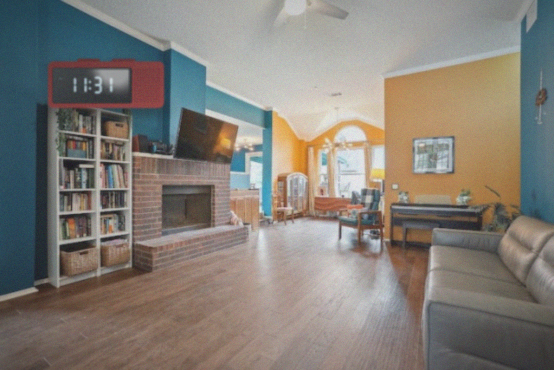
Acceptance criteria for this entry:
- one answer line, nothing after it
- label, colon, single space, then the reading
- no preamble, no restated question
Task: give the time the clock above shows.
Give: 11:31
